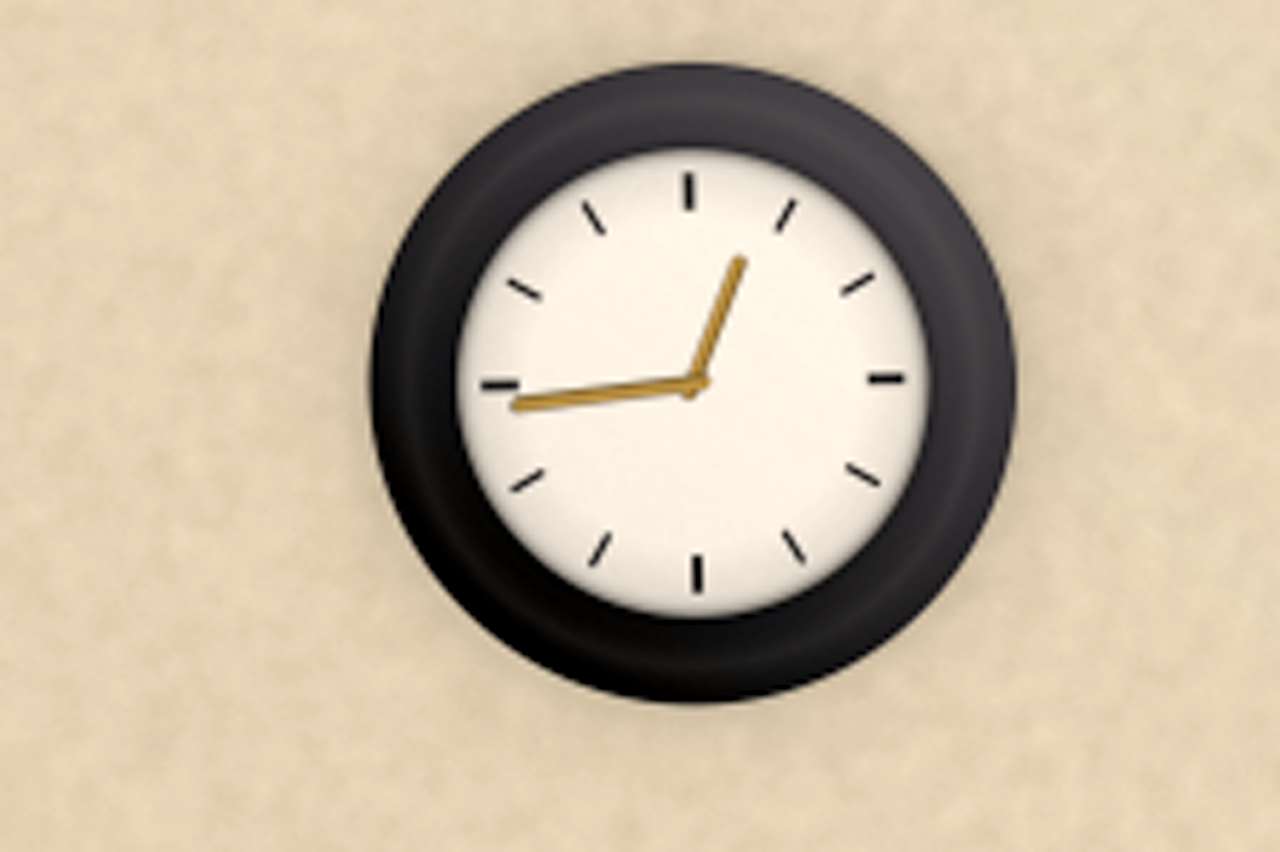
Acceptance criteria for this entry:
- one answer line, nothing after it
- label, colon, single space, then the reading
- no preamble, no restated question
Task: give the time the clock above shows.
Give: 12:44
